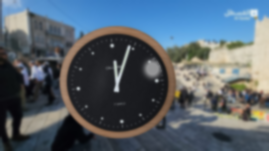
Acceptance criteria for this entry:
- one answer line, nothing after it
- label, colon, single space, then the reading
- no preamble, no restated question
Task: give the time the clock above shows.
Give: 12:04
